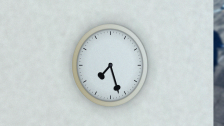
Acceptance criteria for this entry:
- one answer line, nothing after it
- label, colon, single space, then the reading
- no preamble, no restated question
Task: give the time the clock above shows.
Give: 7:27
